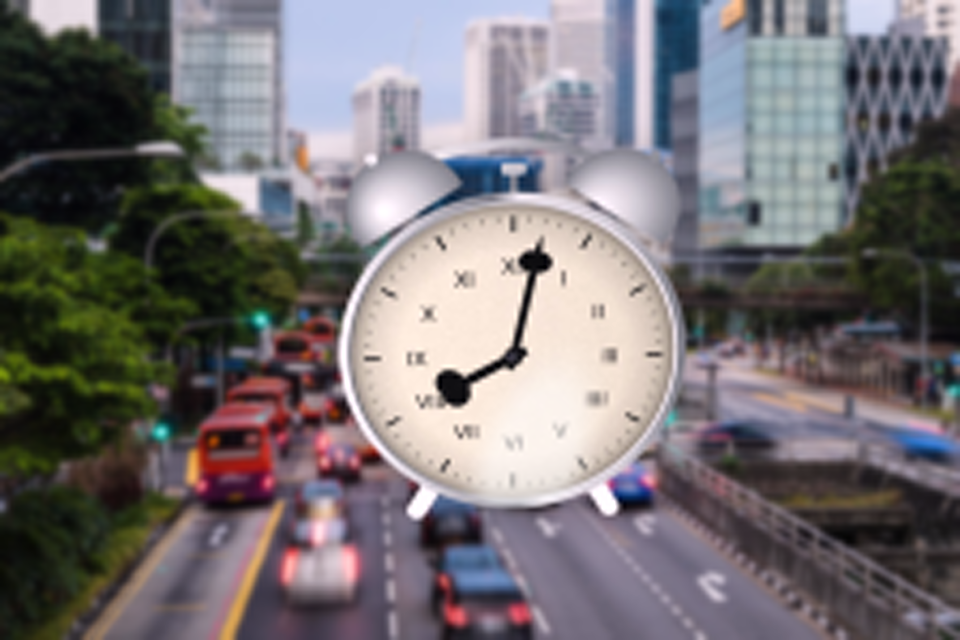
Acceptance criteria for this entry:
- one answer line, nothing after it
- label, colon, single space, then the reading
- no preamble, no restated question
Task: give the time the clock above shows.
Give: 8:02
